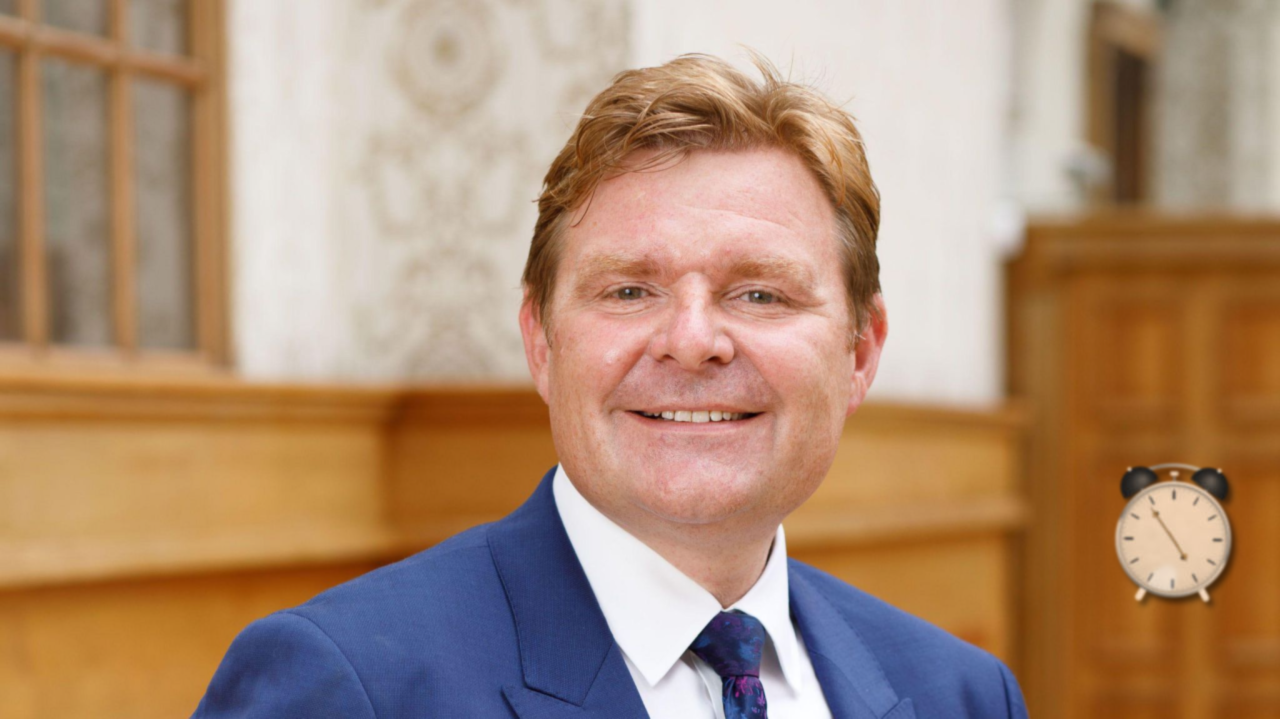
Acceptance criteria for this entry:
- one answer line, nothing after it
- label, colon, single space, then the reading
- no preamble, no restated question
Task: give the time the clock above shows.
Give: 4:54
